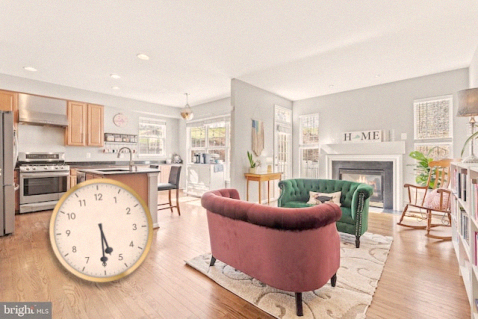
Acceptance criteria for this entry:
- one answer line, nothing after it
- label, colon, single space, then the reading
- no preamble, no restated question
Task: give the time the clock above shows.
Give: 5:30
